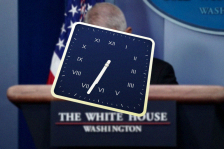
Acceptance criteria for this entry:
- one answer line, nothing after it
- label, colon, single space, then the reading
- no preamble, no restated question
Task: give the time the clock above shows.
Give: 6:33
